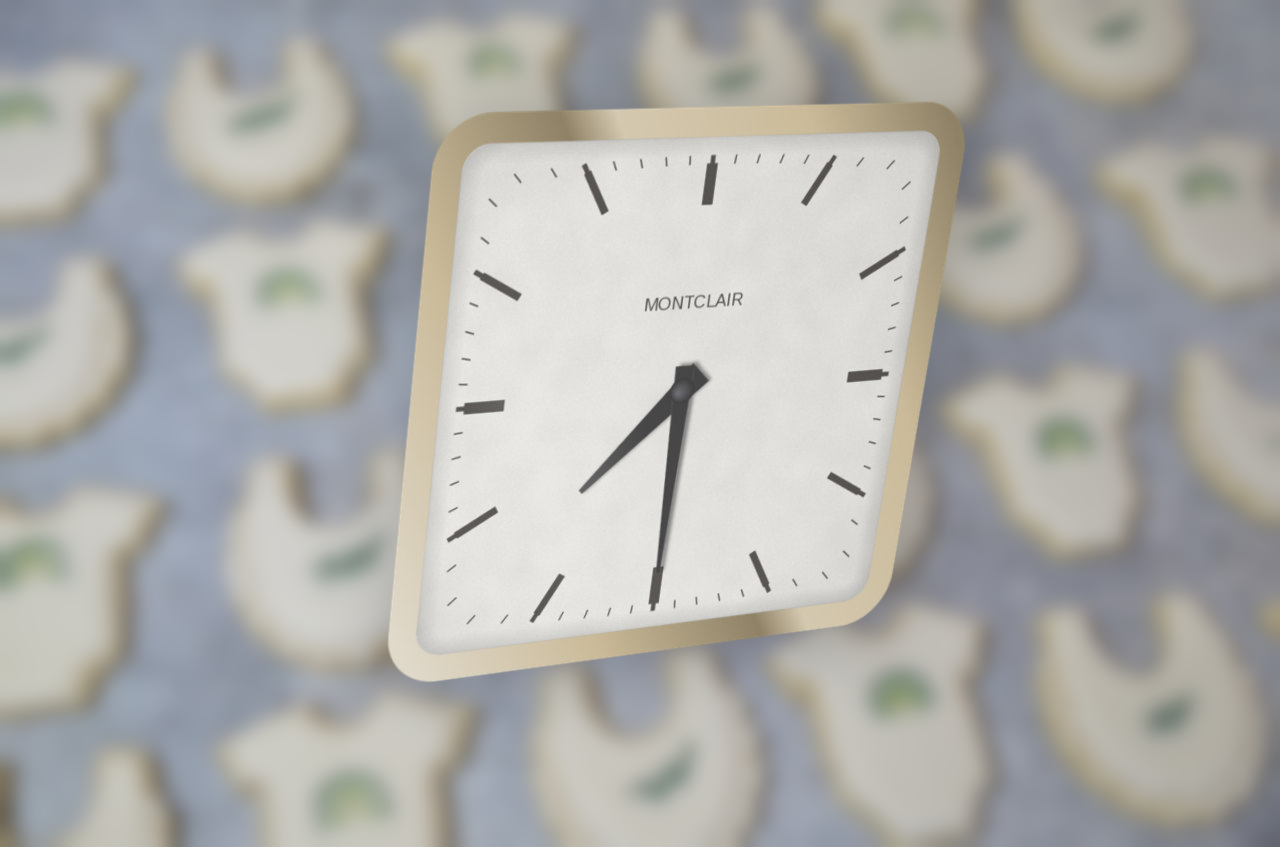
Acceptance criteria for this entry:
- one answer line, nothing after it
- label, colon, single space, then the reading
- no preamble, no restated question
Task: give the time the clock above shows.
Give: 7:30
